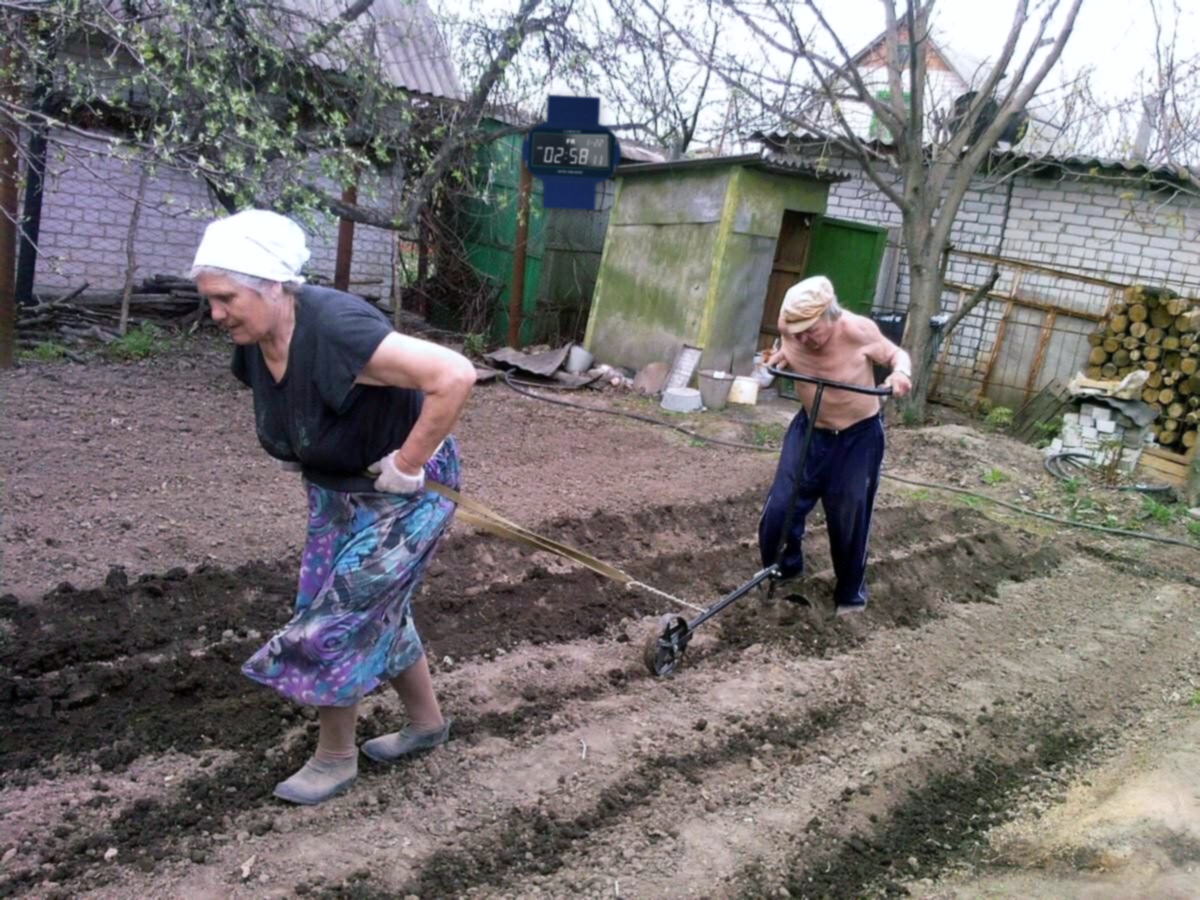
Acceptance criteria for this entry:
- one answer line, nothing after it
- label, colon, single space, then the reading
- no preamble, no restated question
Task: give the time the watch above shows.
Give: 2:58
